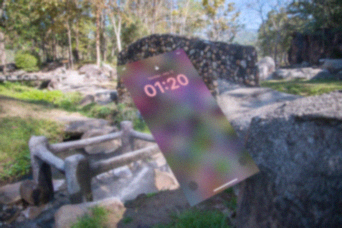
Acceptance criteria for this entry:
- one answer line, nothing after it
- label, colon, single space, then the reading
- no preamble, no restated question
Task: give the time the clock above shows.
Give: 1:20
